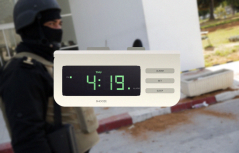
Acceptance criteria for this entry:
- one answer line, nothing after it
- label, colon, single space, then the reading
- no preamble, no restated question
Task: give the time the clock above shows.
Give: 4:19
